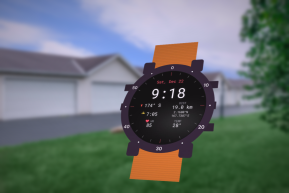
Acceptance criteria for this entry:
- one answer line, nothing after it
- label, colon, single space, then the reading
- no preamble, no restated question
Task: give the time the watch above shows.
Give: 9:18
